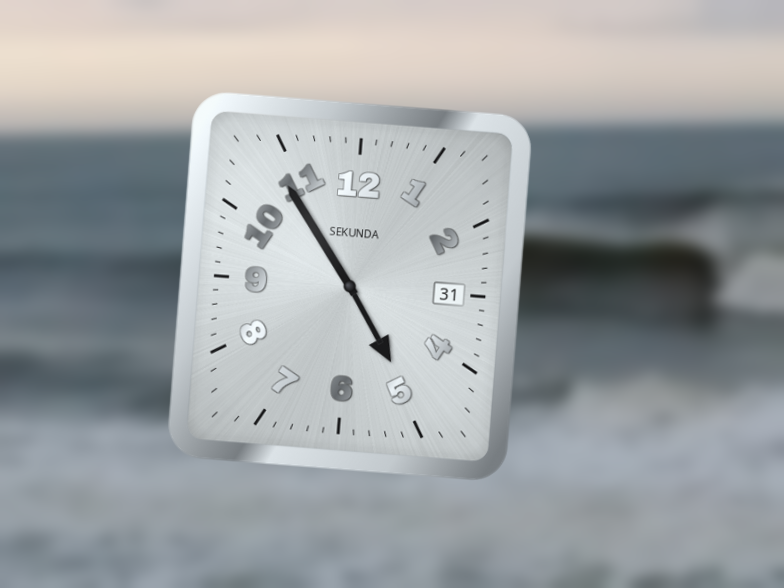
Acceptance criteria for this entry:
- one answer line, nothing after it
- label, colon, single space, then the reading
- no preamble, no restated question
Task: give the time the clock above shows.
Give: 4:54
